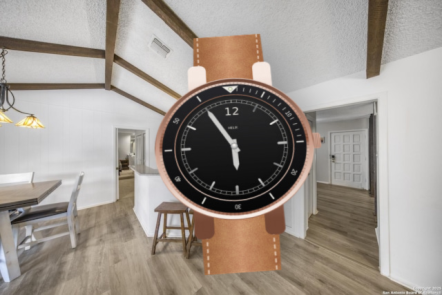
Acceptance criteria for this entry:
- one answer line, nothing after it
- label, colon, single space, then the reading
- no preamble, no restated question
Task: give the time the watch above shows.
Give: 5:55
